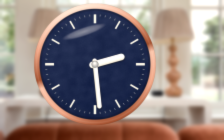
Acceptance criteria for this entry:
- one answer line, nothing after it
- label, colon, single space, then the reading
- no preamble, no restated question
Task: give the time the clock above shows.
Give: 2:29
